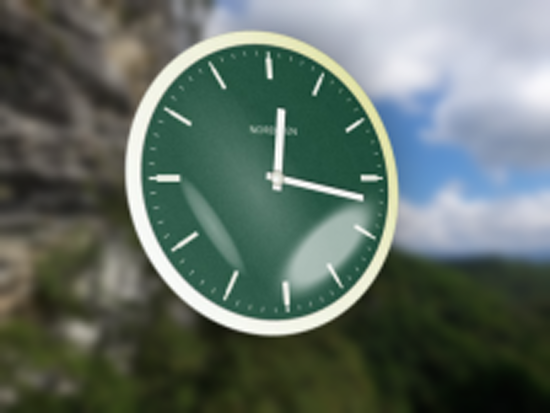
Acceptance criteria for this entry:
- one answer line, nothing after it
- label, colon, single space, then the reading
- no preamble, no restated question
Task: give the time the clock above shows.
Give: 12:17
